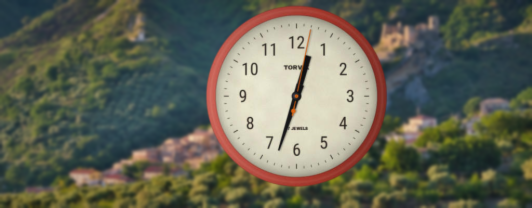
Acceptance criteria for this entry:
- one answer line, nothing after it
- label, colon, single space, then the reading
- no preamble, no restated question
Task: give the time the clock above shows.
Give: 12:33:02
